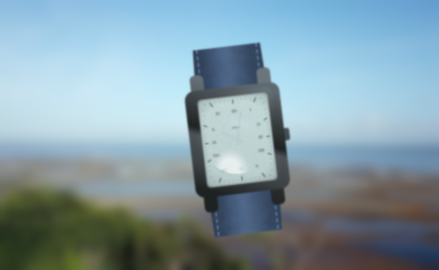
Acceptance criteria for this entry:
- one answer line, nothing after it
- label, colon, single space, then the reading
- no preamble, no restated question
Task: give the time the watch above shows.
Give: 10:02
